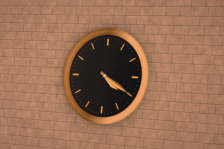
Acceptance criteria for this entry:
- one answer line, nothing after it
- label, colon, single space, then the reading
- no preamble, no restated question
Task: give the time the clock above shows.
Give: 4:20
